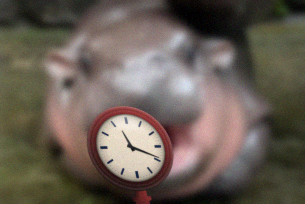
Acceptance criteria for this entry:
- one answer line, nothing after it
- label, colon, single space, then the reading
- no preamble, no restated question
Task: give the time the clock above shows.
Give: 11:19
